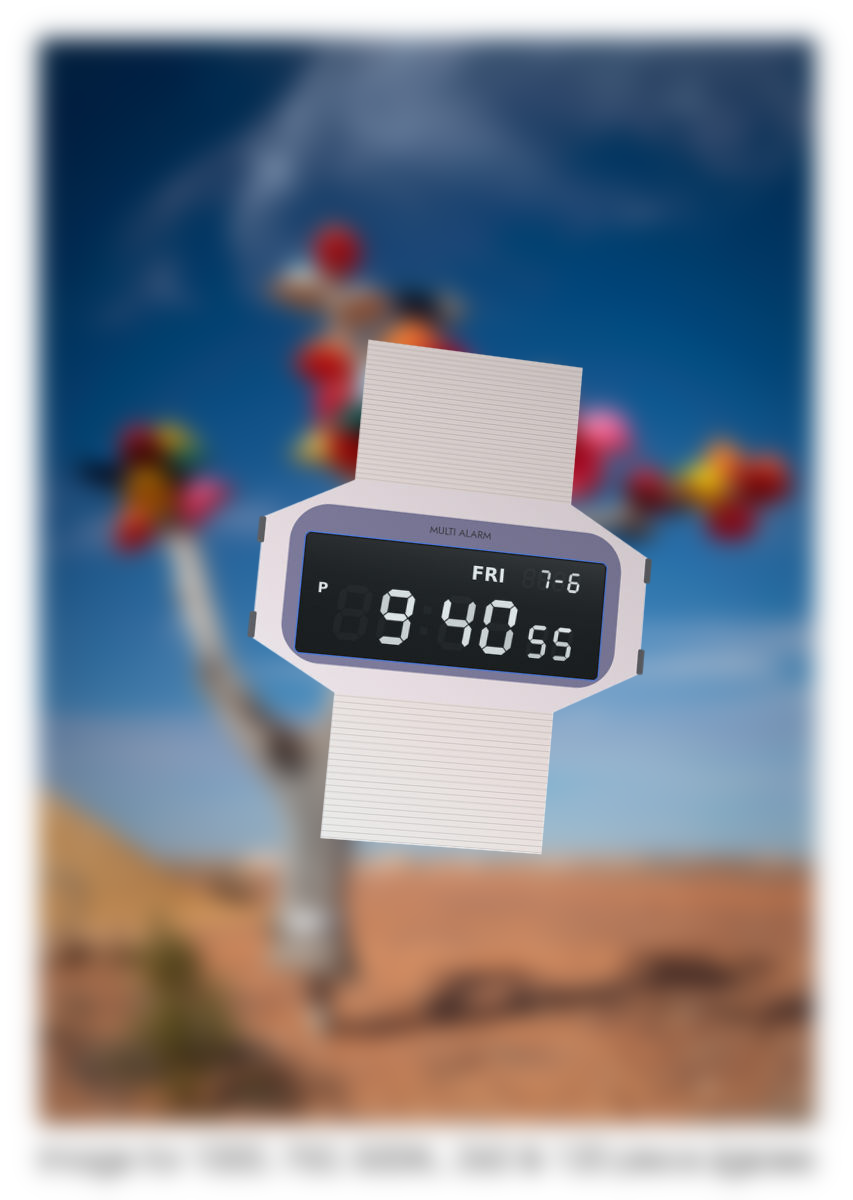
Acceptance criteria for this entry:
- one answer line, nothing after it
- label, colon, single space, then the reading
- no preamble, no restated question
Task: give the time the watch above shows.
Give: 9:40:55
